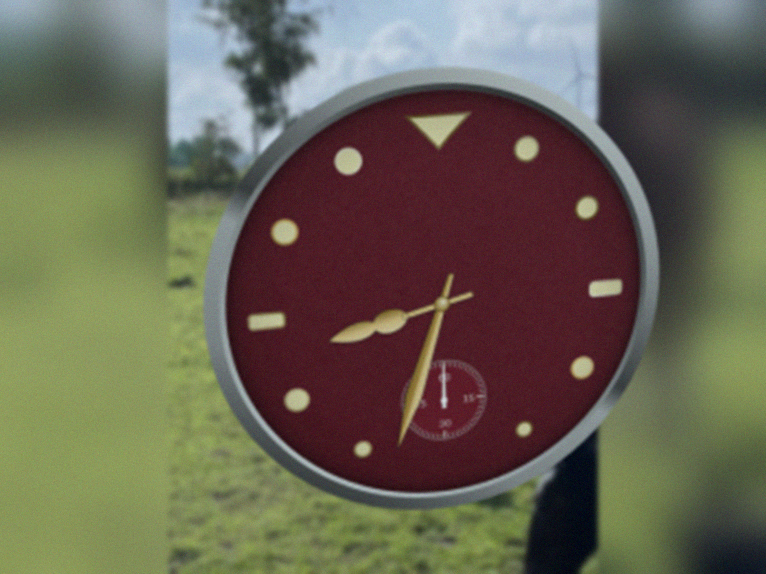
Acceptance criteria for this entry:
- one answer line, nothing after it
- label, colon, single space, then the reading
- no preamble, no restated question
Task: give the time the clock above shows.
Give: 8:33
